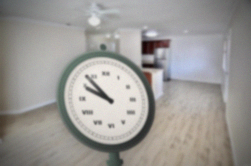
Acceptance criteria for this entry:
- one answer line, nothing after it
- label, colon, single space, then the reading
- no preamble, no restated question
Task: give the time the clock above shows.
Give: 9:53
